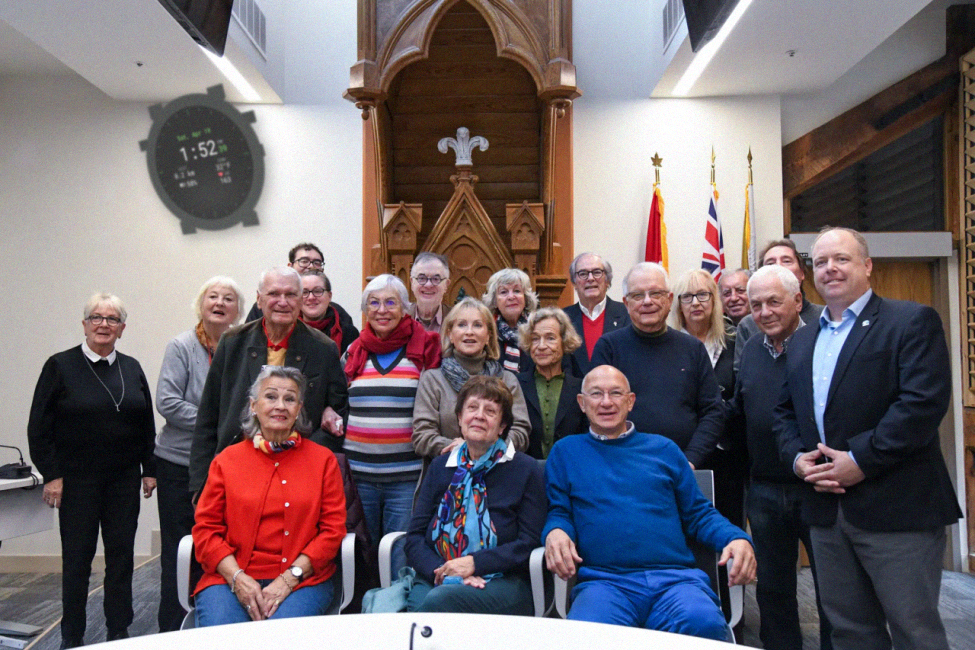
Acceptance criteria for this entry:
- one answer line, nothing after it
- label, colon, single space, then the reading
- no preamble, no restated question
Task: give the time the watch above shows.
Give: 1:52
